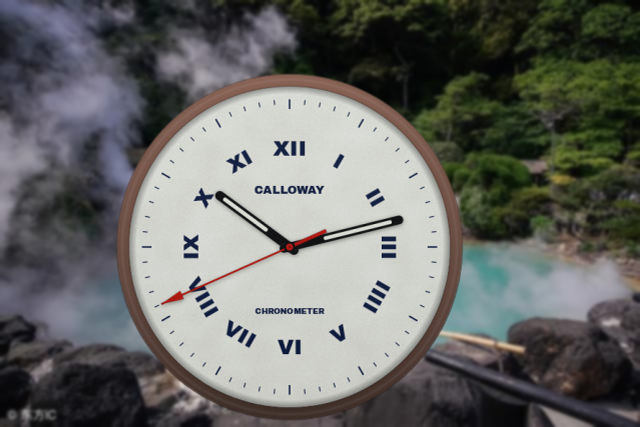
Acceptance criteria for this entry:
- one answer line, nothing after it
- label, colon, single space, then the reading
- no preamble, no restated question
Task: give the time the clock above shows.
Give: 10:12:41
